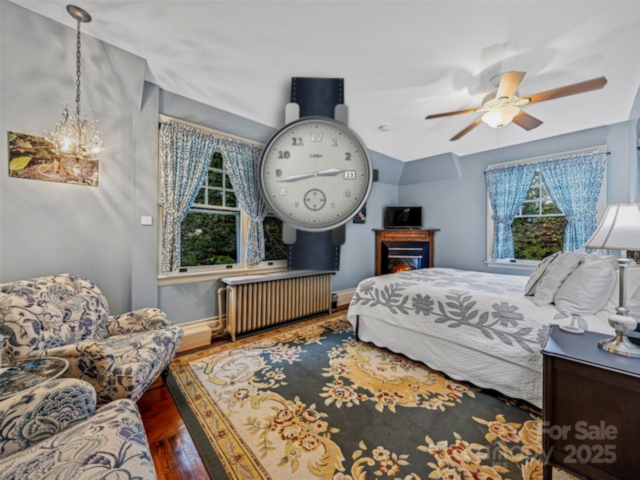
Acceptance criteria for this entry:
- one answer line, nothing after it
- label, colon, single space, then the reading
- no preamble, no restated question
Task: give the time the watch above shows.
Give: 2:43
